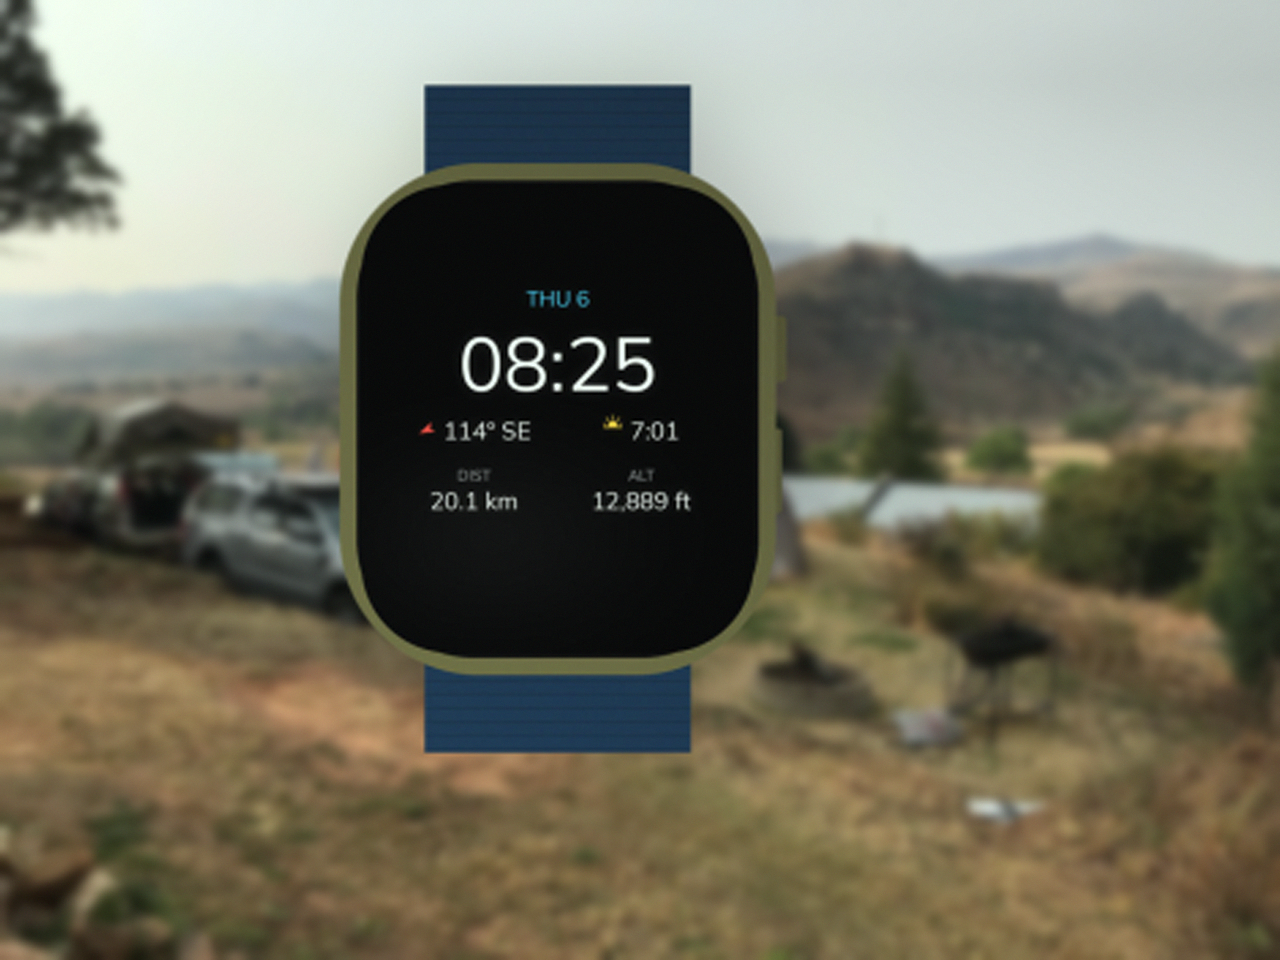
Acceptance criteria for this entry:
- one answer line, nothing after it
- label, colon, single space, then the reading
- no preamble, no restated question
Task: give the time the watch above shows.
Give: 8:25
